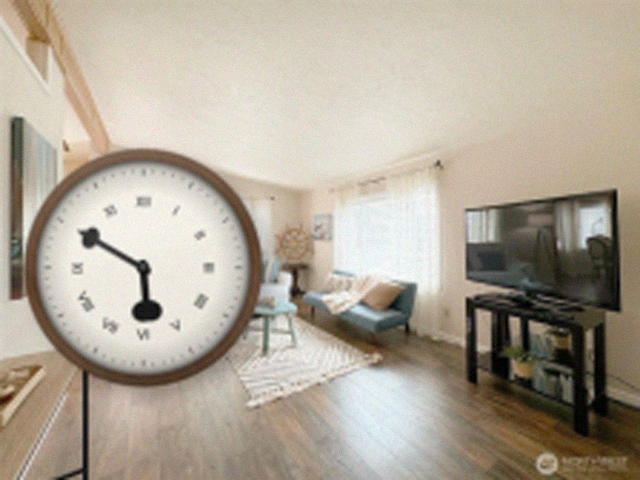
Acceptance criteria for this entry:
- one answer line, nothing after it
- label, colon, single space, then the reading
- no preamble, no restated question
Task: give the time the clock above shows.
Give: 5:50
